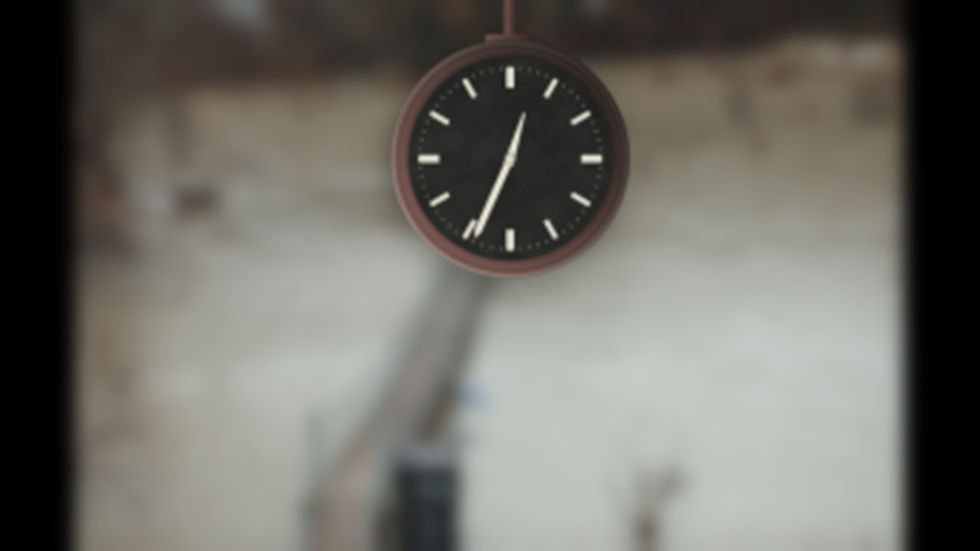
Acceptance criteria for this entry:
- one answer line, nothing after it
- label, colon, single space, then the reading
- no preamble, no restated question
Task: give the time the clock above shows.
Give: 12:34
